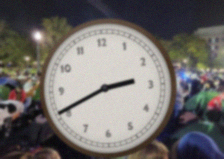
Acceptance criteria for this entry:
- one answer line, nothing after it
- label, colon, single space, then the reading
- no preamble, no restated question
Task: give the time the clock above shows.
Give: 2:41
